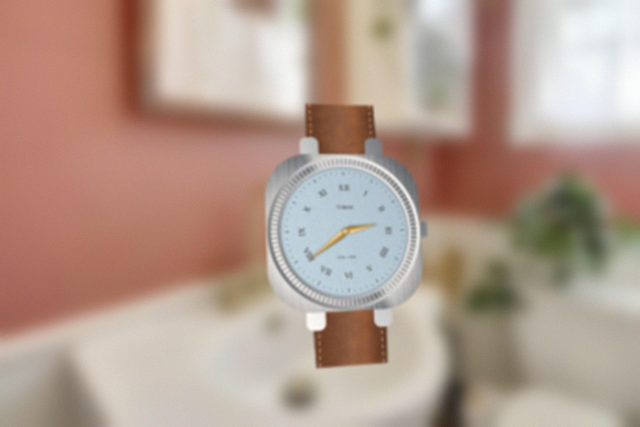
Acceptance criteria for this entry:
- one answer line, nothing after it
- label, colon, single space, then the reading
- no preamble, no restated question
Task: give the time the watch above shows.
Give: 2:39
